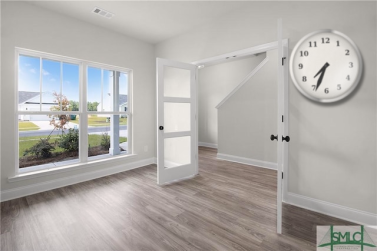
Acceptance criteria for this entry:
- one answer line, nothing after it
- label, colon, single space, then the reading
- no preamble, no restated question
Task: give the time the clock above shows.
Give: 7:34
